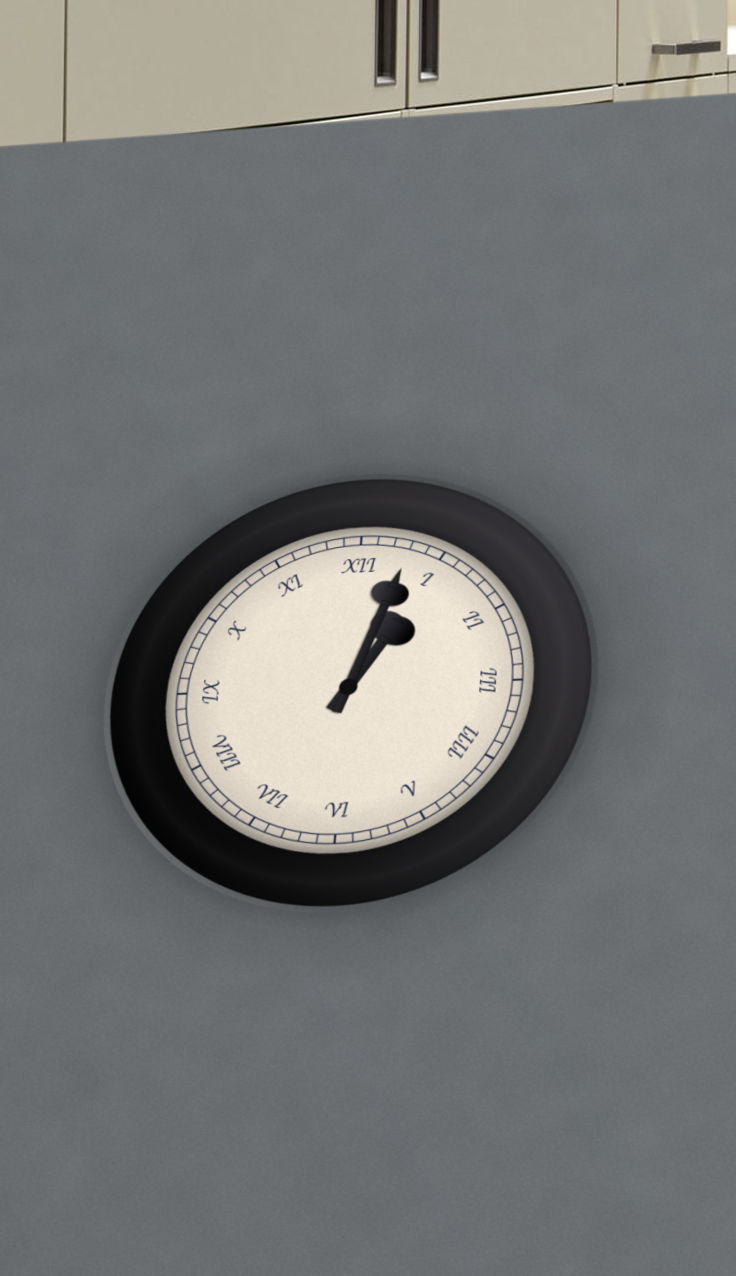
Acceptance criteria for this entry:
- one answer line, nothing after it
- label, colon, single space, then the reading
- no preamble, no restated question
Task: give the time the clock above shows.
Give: 1:03
